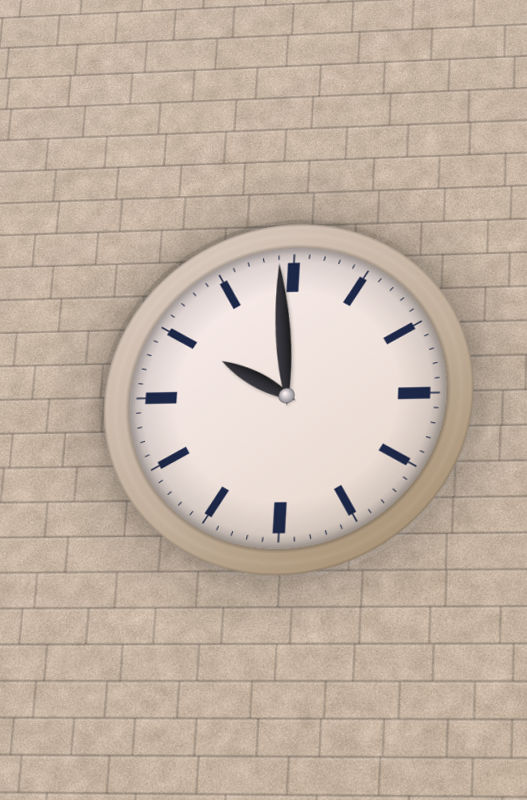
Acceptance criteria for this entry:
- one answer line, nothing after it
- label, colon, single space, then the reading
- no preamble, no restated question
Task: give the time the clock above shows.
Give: 9:59
